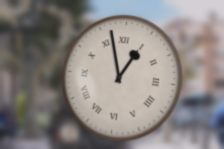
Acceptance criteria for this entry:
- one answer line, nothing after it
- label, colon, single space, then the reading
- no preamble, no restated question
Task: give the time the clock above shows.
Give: 12:57
